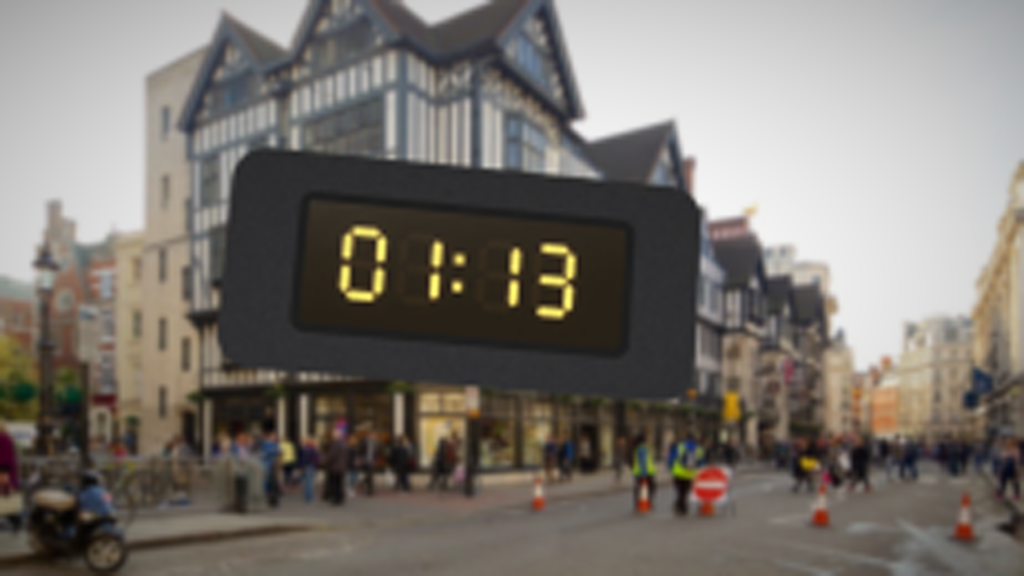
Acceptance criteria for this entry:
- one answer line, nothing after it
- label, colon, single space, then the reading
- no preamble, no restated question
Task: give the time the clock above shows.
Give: 1:13
